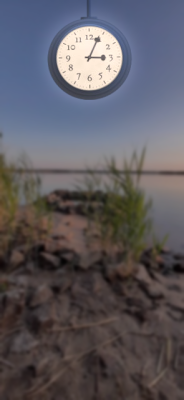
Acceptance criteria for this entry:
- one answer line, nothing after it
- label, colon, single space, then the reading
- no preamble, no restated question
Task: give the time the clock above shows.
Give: 3:04
